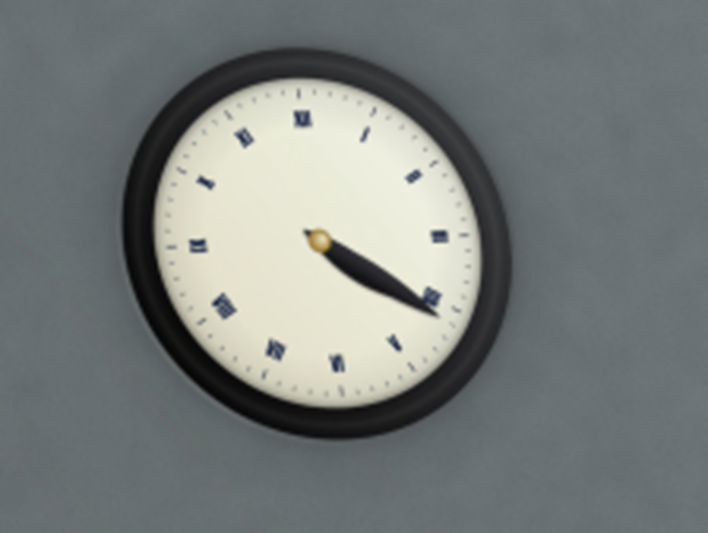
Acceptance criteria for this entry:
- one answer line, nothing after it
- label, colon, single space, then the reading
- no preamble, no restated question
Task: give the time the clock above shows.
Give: 4:21
